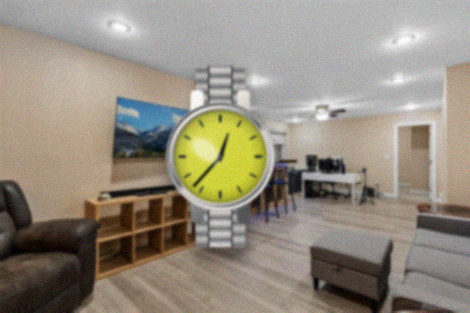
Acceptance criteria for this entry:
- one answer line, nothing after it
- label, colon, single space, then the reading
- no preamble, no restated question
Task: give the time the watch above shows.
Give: 12:37
